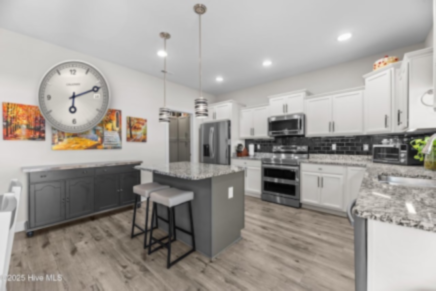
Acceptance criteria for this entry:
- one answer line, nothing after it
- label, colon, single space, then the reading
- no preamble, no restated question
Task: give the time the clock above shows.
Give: 6:12
